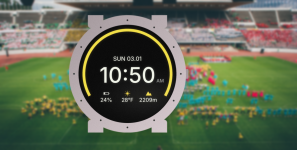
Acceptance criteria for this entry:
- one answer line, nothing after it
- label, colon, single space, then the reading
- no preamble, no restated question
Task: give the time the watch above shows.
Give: 10:50
